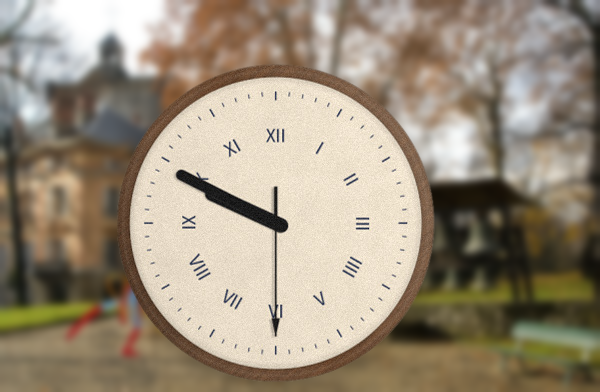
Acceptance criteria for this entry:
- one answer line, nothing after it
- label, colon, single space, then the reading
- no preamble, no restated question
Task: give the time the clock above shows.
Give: 9:49:30
